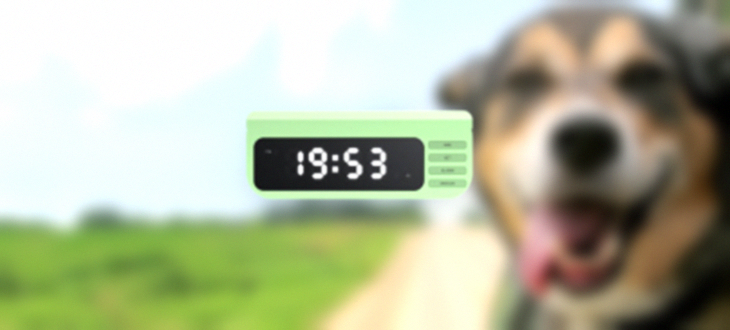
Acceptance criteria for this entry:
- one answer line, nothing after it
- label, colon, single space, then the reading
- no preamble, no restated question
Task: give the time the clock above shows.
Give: 19:53
